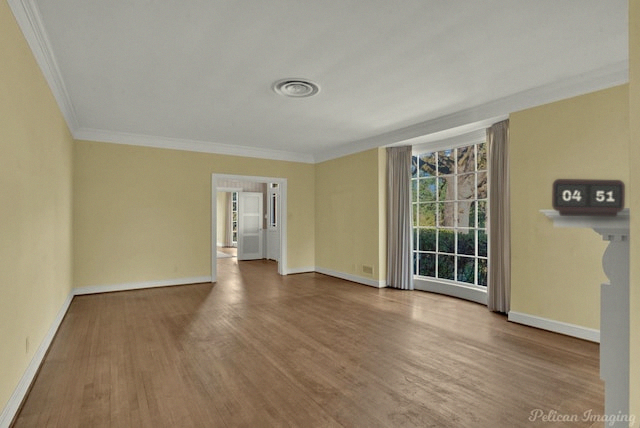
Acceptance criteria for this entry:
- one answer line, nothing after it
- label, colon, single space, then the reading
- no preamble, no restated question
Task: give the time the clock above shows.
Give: 4:51
